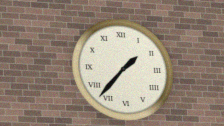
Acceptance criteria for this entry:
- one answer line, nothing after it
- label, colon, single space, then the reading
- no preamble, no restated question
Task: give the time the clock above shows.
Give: 1:37
